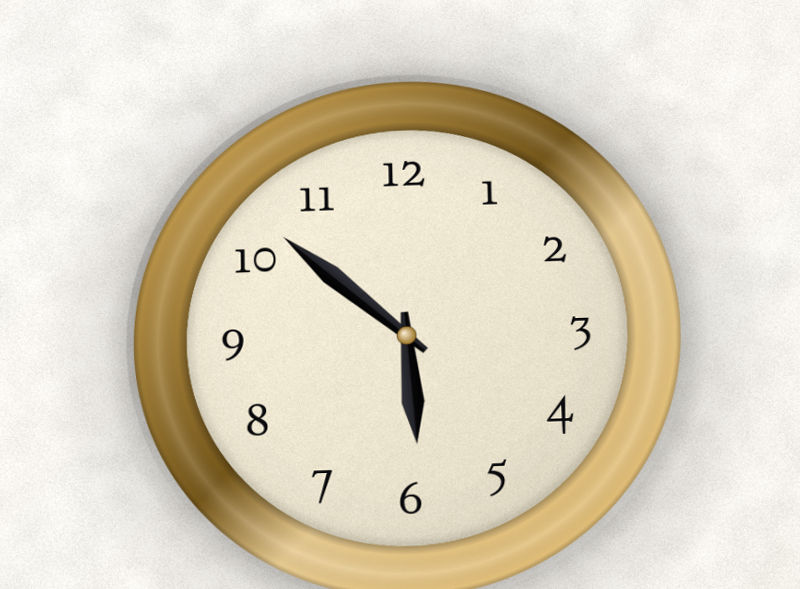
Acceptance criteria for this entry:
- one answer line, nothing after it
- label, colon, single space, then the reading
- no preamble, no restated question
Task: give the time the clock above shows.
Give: 5:52
